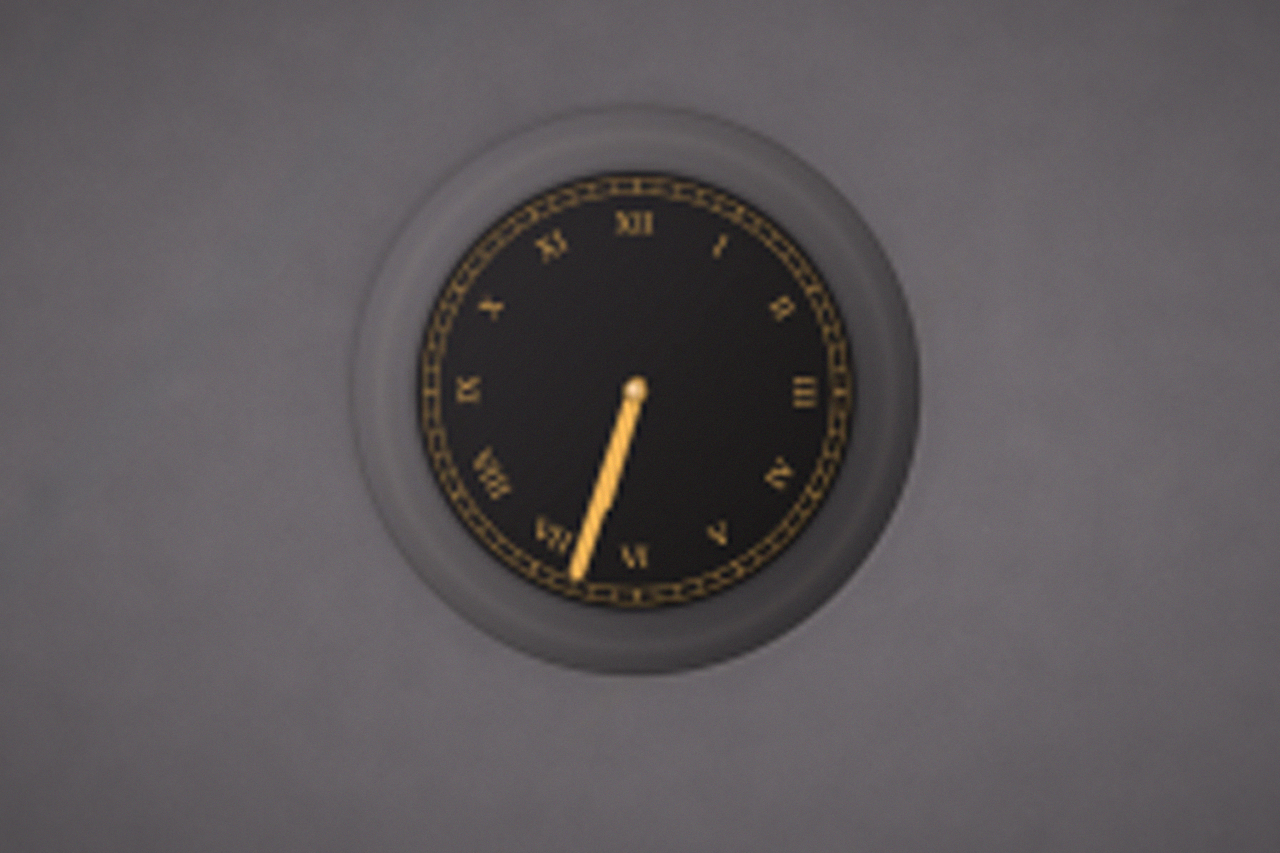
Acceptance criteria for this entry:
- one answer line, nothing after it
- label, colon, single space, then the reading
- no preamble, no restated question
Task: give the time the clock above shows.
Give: 6:33
